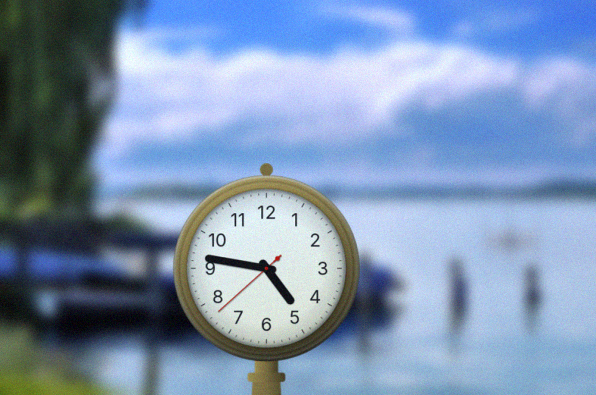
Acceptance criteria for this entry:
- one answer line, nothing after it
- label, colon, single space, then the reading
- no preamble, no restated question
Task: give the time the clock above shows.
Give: 4:46:38
